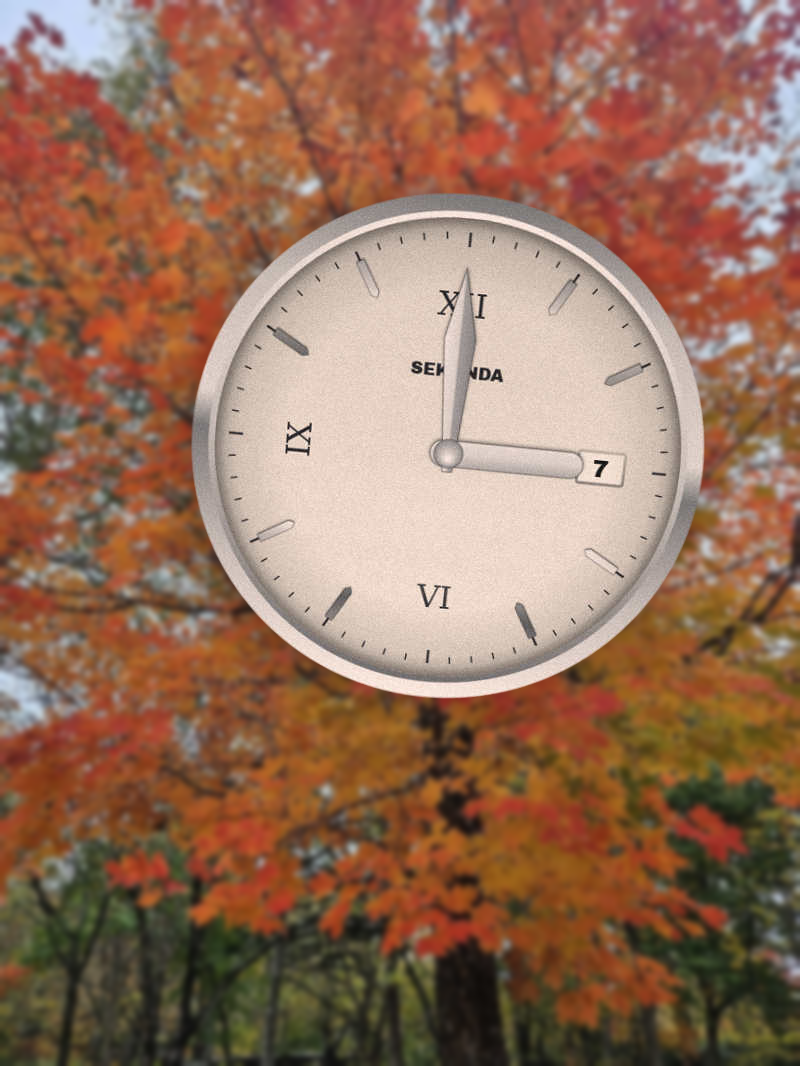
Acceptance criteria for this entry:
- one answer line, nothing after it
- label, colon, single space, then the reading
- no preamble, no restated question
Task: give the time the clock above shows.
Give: 3:00
